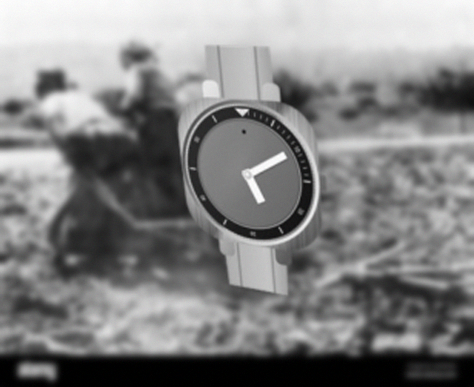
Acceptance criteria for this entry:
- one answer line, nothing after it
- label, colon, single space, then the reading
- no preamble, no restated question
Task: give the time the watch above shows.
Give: 5:10
